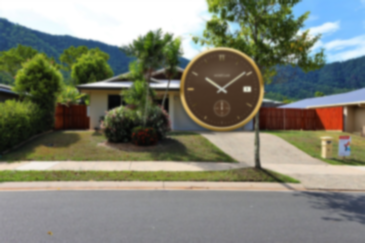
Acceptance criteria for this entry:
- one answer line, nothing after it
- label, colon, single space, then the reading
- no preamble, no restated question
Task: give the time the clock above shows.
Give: 10:09
